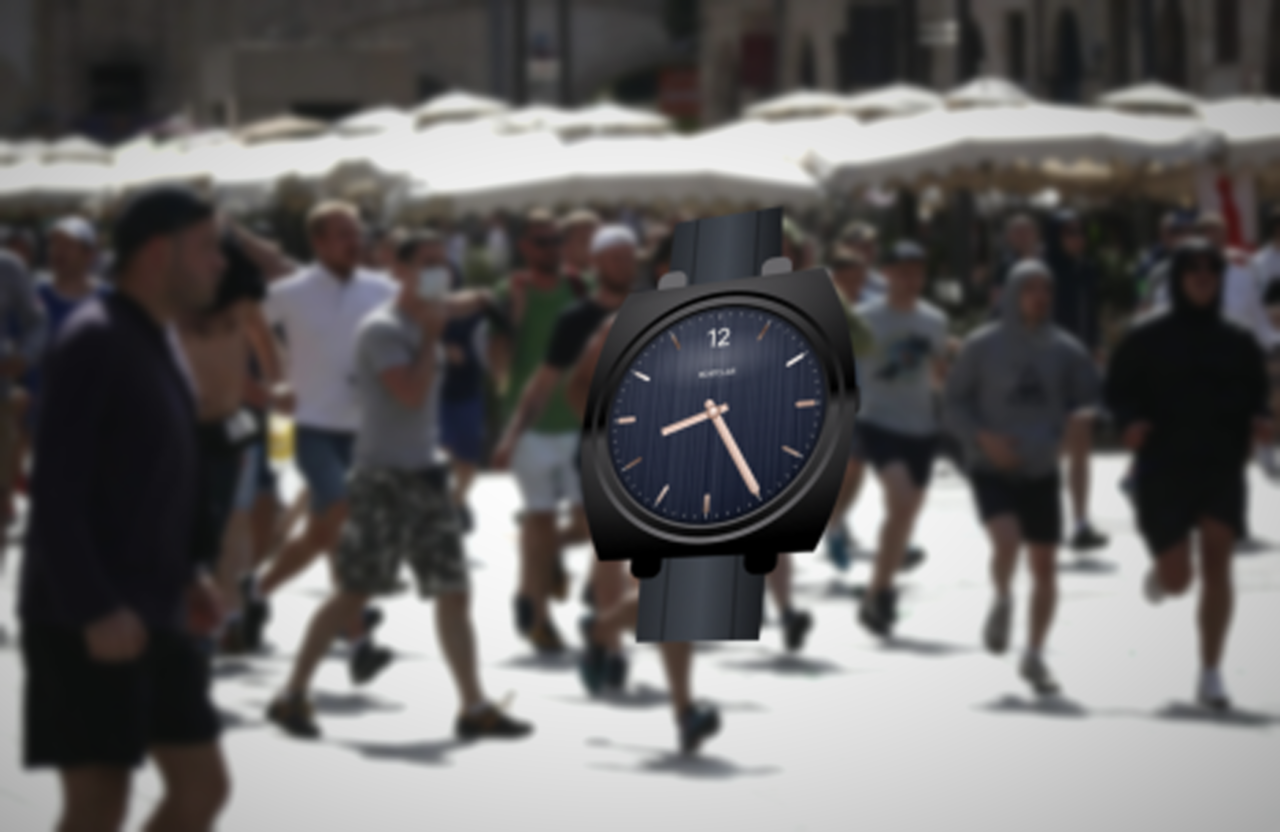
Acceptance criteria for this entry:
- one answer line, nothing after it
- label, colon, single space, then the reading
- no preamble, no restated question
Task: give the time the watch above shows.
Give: 8:25
